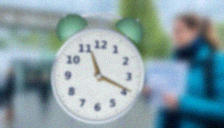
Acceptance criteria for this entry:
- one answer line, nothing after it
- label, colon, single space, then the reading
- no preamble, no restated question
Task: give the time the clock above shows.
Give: 11:19
